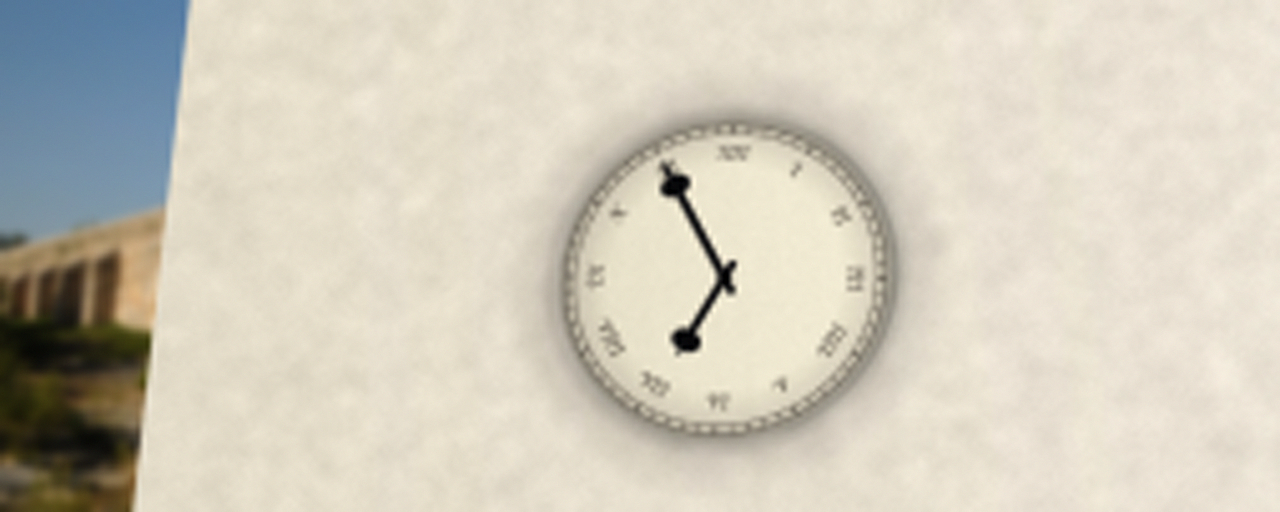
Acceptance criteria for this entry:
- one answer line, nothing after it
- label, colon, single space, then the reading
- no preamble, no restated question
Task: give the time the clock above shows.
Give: 6:55
